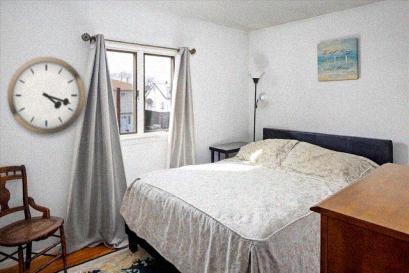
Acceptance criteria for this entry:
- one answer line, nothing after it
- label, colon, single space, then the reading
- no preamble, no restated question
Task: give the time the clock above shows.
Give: 4:18
